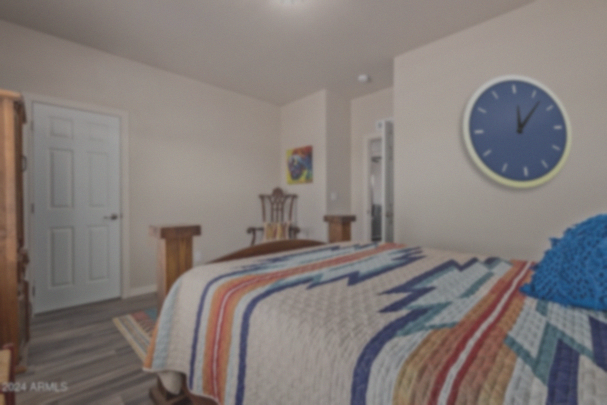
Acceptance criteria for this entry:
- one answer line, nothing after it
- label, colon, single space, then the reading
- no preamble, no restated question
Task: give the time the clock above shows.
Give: 12:07
